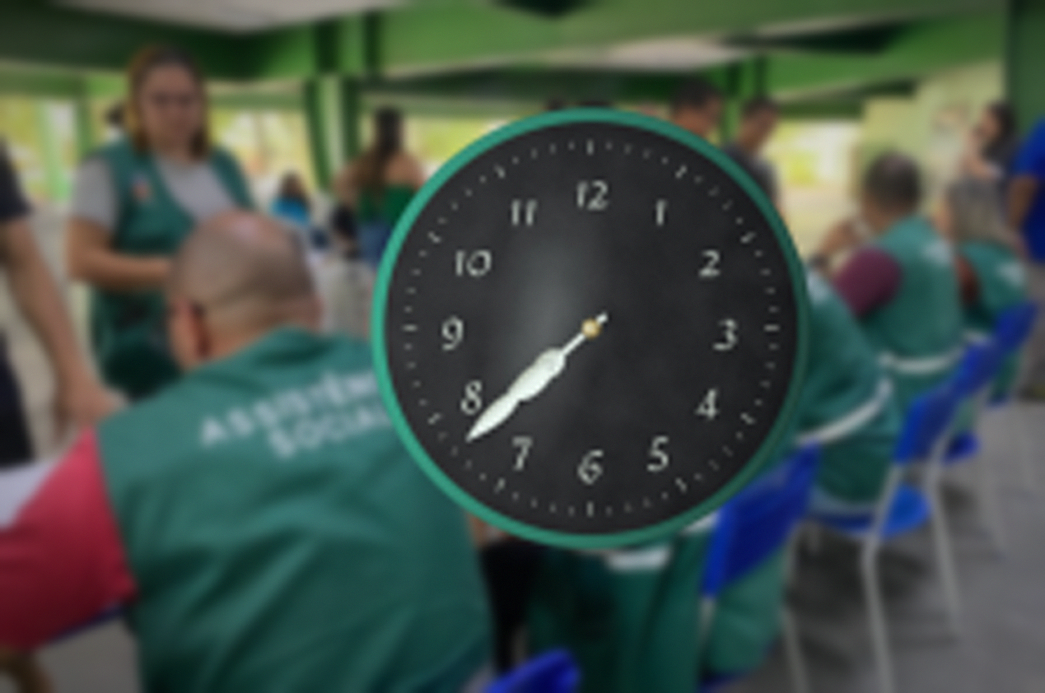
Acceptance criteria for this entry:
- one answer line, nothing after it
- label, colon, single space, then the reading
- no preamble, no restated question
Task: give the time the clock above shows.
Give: 7:38
